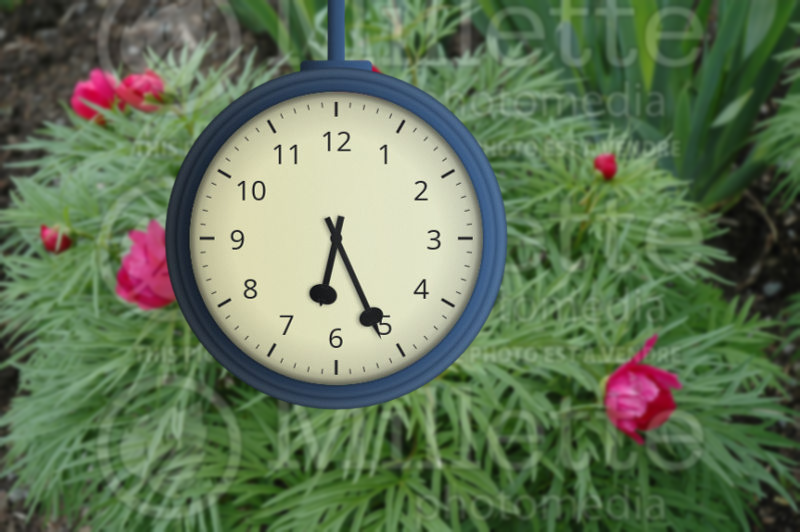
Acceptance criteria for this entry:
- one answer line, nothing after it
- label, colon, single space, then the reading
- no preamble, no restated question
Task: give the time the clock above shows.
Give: 6:26
